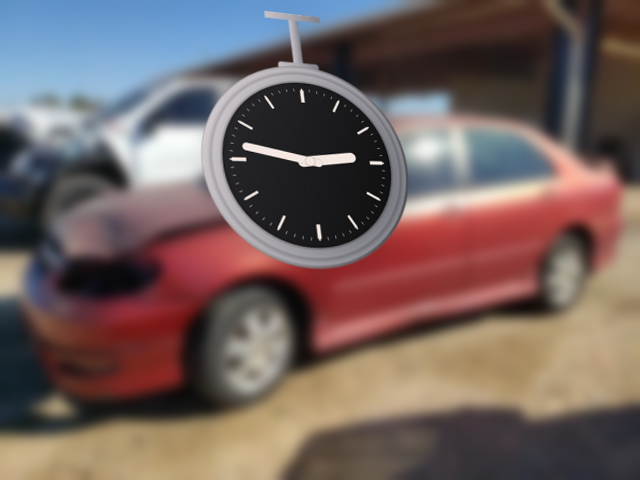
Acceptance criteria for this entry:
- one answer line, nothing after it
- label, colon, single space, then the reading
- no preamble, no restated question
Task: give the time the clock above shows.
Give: 2:47
